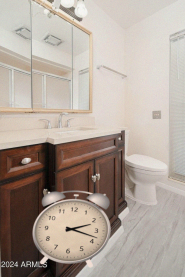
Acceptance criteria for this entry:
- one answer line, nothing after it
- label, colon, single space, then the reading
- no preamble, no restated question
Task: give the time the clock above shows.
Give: 2:18
